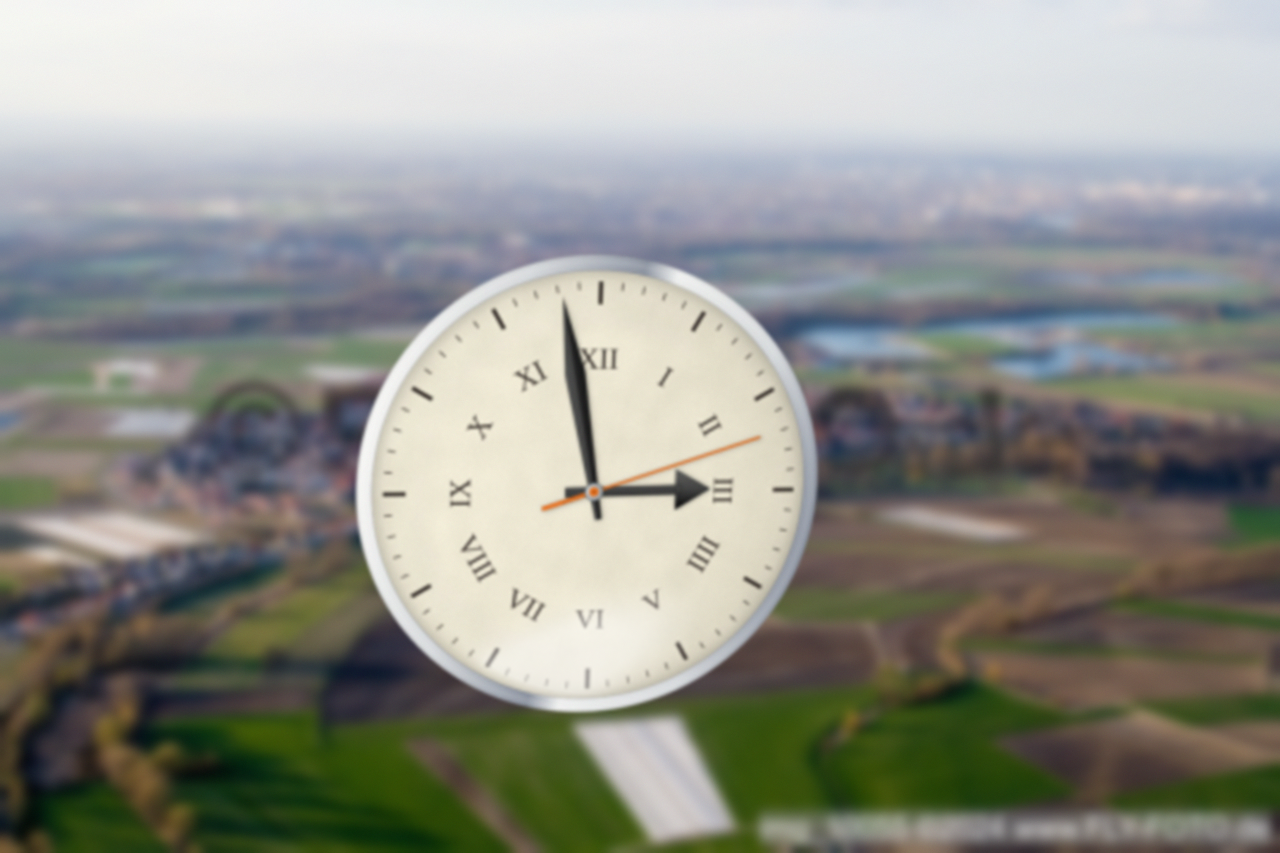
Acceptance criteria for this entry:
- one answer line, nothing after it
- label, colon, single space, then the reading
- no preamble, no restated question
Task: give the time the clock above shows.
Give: 2:58:12
